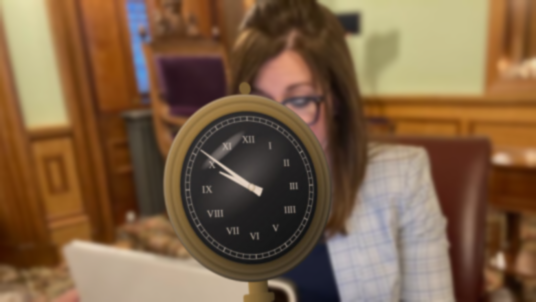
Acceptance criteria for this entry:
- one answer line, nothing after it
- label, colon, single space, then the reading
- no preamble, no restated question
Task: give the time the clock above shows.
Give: 9:51
